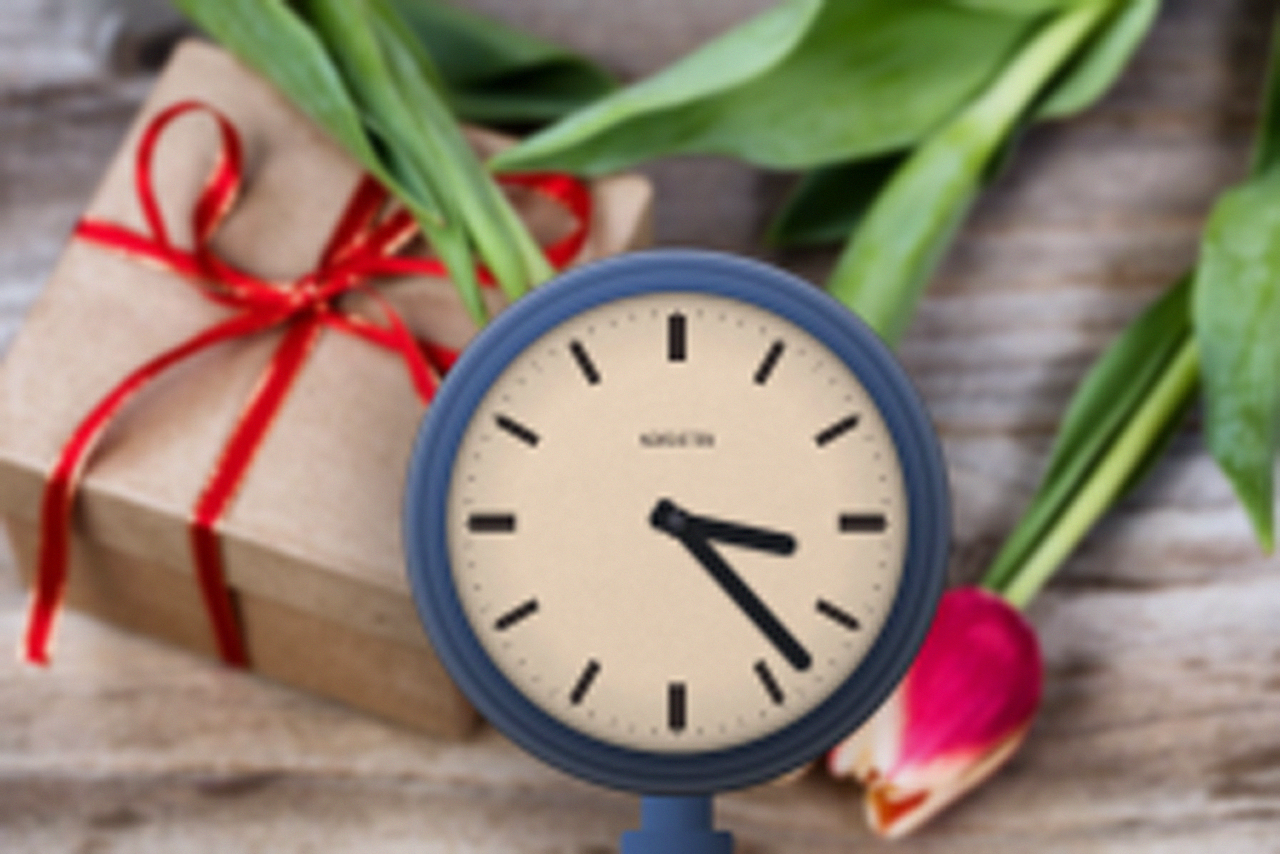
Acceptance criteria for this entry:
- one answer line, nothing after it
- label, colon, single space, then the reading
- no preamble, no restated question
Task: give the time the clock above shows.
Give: 3:23
